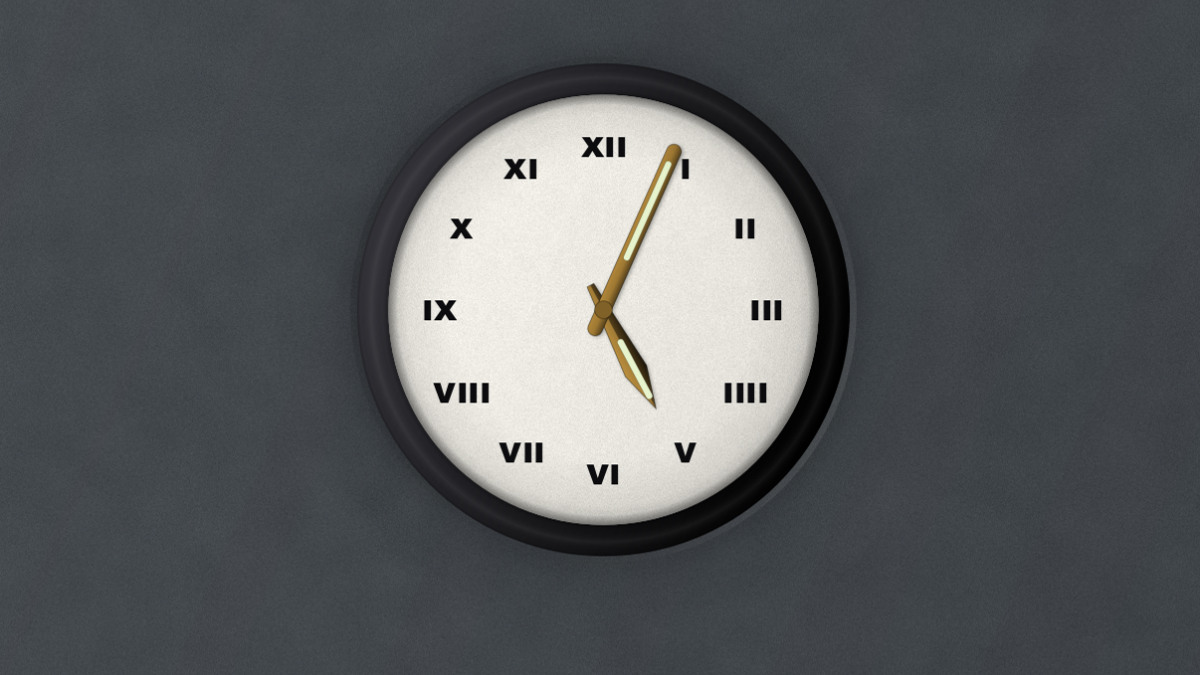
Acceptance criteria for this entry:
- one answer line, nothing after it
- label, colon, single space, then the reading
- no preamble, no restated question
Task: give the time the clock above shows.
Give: 5:04
